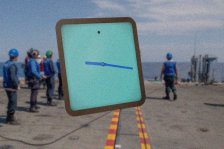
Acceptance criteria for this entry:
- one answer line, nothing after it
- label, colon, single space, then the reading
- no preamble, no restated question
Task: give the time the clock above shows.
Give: 9:17
